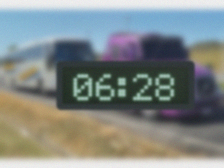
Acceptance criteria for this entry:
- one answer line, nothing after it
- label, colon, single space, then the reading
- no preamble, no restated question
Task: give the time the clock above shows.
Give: 6:28
